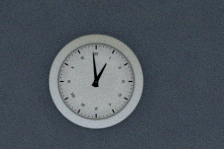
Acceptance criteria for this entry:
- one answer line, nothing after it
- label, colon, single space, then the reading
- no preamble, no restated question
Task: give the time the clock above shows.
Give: 12:59
